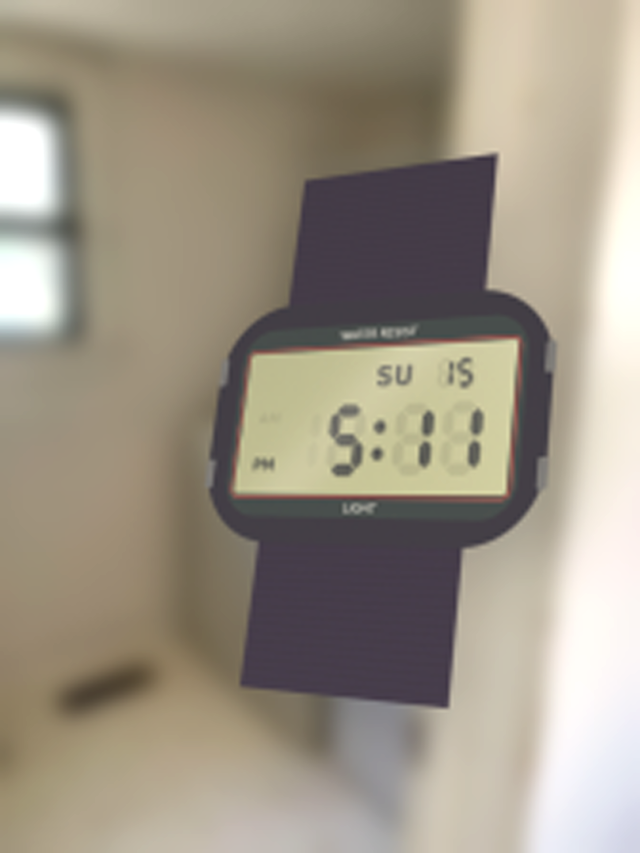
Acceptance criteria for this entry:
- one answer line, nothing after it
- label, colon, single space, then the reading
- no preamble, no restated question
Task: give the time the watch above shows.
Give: 5:11
